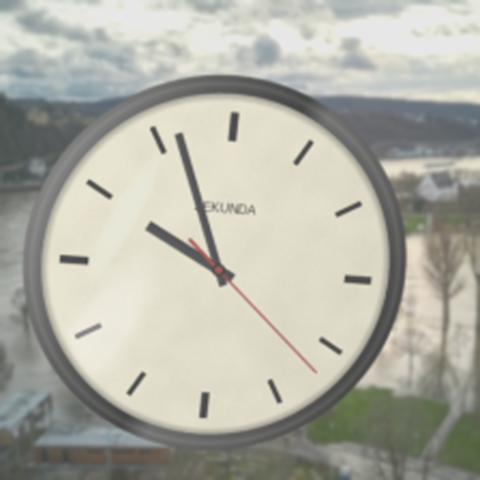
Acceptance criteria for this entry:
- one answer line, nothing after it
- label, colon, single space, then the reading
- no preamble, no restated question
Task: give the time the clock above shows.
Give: 9:56:22
